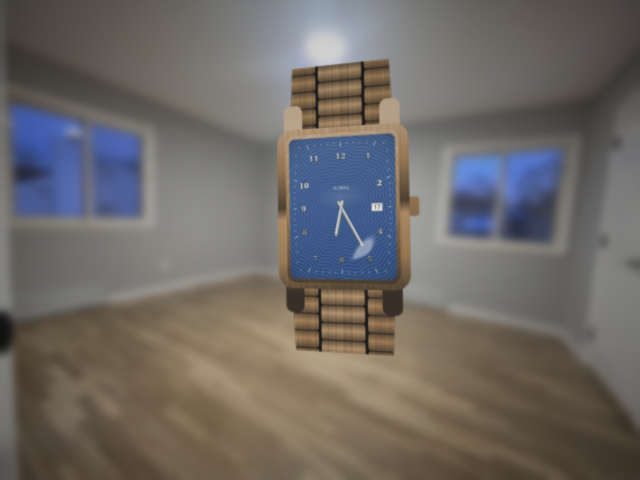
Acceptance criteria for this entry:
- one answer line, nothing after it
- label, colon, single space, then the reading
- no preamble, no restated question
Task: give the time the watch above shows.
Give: 6:25
